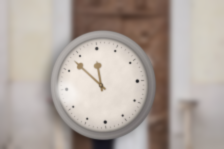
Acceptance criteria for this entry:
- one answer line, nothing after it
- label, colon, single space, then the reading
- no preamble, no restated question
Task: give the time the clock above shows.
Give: 11:53
